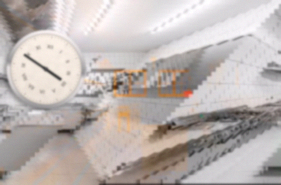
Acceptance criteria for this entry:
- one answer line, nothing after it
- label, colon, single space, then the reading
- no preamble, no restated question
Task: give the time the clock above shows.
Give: 3:49
